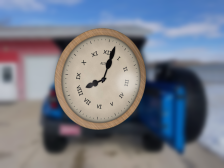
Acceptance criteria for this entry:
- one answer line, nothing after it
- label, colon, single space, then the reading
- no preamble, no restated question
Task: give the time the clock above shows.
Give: 8:02
